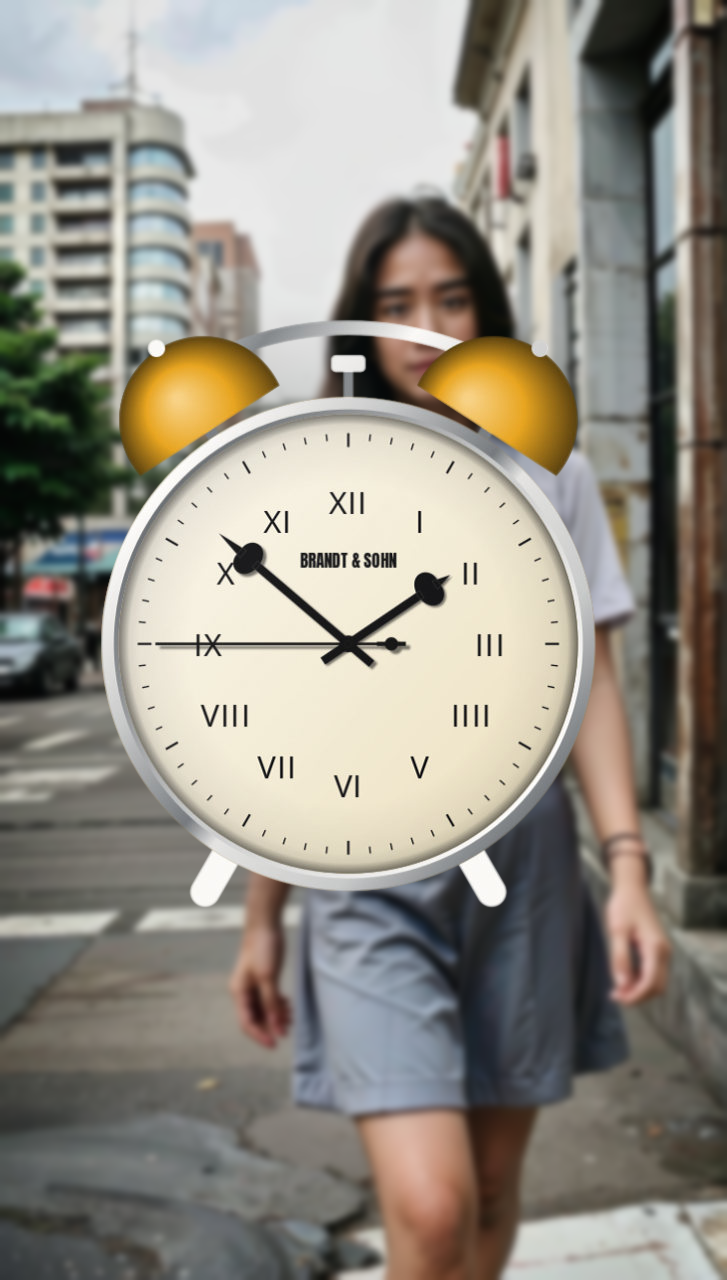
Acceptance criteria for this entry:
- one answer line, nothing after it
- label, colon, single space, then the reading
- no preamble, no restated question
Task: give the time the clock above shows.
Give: 1:51:45
